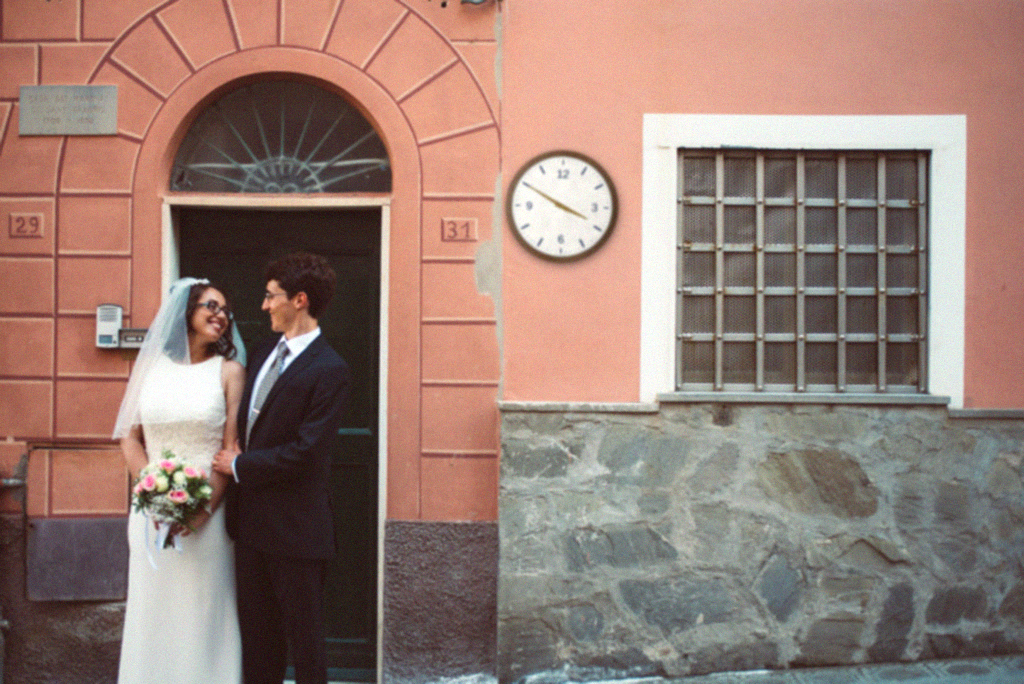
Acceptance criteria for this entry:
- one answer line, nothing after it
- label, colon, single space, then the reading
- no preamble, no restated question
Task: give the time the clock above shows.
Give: 3:50
